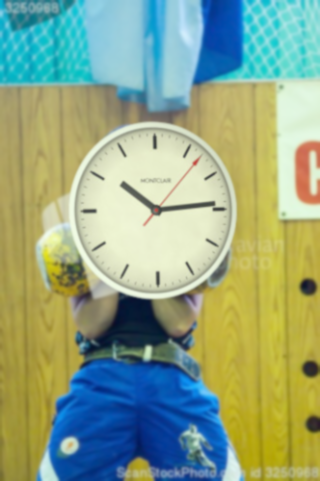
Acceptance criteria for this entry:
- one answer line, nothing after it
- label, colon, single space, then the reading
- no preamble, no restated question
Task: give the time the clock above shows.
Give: 10:14:07
